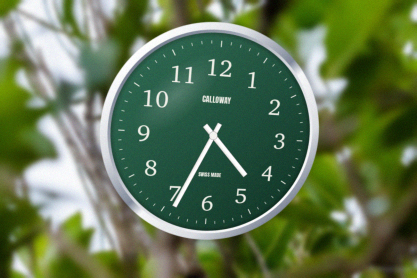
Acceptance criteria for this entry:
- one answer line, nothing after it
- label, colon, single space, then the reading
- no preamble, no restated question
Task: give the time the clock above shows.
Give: 4:34
